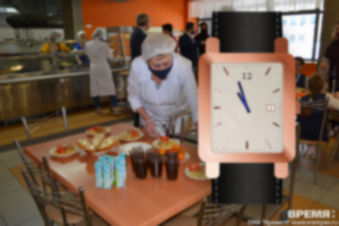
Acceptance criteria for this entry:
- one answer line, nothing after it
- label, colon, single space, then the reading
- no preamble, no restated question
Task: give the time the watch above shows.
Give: 10:57
